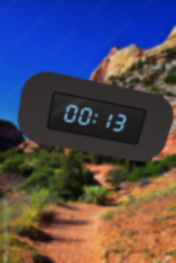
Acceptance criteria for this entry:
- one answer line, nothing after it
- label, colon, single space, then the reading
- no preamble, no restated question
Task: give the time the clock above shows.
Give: 0:13
